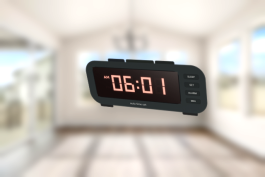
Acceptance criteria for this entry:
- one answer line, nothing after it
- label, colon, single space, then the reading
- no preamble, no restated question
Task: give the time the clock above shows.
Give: 6:01
